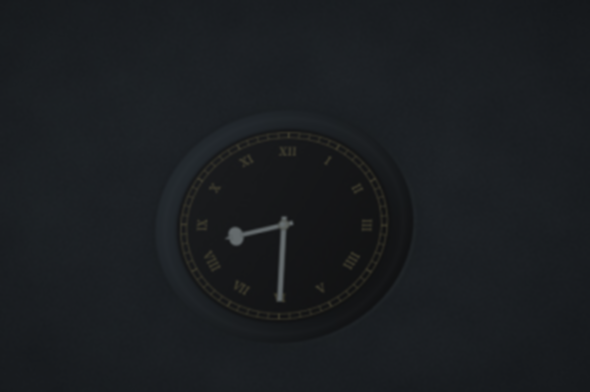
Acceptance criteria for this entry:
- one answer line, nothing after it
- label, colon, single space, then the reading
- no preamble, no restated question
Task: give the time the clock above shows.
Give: 8:30
